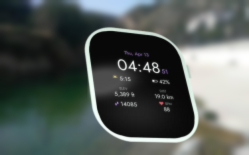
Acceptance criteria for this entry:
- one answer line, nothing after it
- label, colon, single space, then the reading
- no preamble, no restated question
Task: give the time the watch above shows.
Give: 4:48
